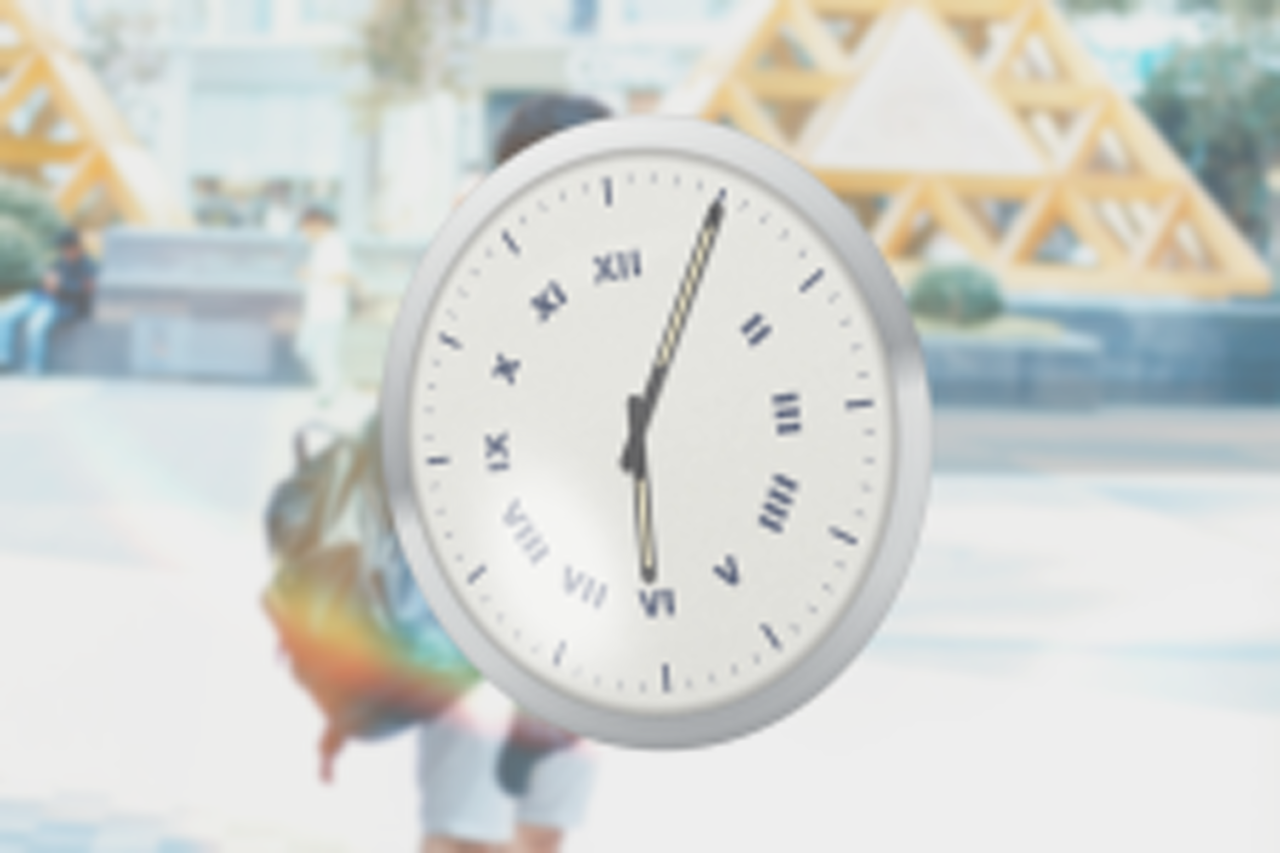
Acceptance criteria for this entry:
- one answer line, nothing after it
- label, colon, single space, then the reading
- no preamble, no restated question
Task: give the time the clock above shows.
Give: 6:05
